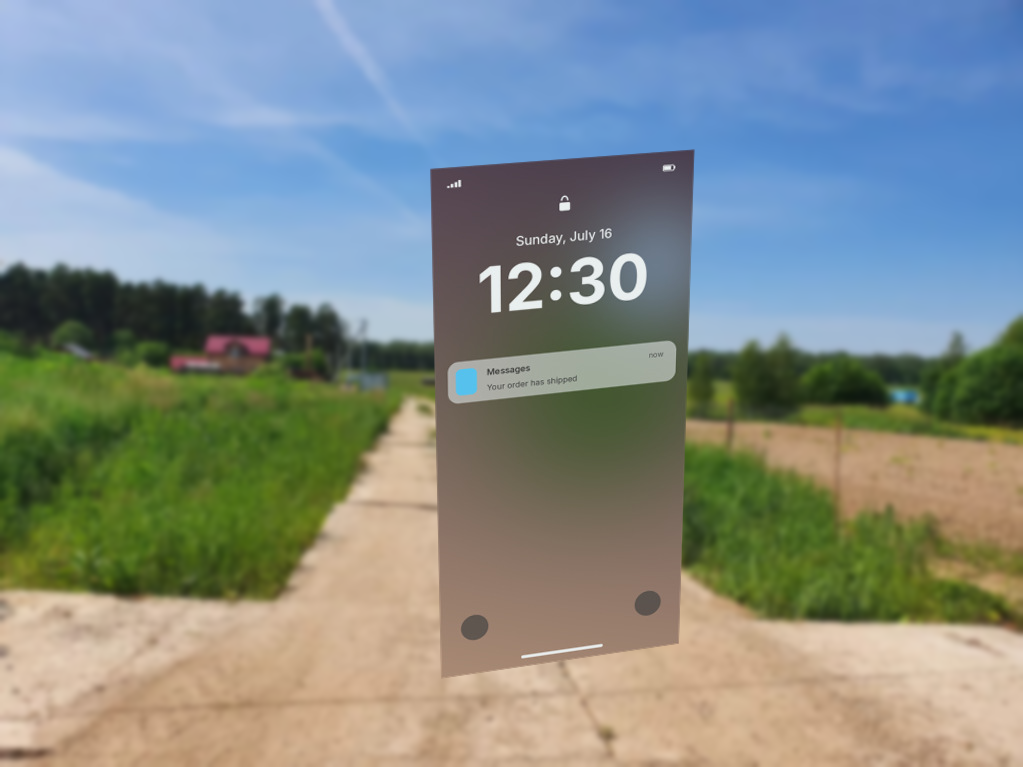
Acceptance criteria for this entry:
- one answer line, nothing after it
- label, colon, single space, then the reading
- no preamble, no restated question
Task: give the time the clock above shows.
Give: 12:30
